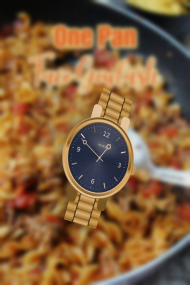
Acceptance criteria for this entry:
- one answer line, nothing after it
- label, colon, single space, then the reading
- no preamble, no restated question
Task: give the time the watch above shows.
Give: 12:49
